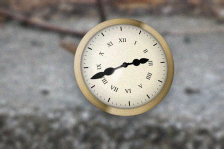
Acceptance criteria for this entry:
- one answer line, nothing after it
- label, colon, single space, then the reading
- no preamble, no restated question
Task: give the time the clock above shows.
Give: 2:42
